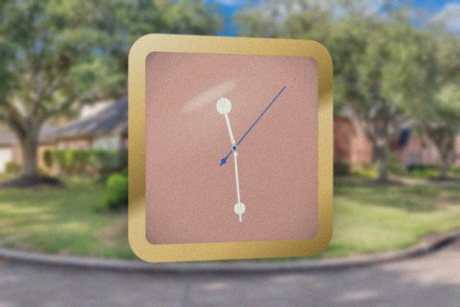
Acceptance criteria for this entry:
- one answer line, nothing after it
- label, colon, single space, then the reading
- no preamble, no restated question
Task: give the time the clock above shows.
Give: 11:29:07
